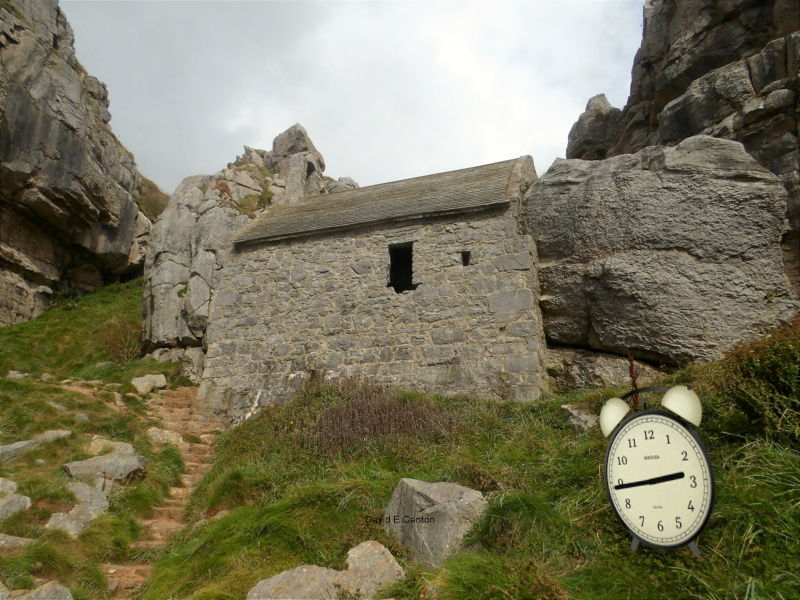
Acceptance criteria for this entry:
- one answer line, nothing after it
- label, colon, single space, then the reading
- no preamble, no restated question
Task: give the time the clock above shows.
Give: 2:44
